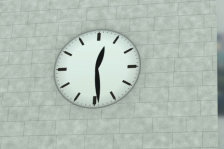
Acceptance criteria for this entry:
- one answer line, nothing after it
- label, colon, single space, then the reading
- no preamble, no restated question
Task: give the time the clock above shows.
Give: 12:29
